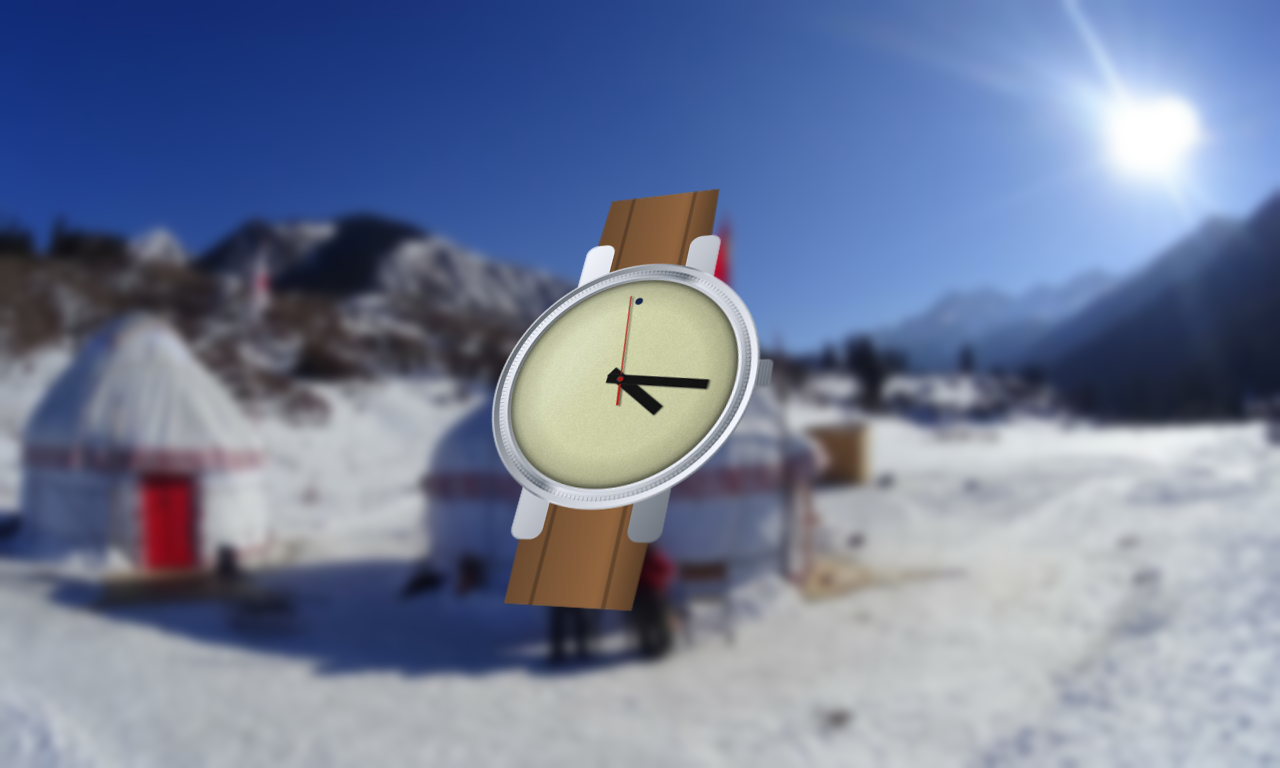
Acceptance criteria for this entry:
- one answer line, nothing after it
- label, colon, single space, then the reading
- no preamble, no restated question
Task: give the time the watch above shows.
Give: 4:15:59
